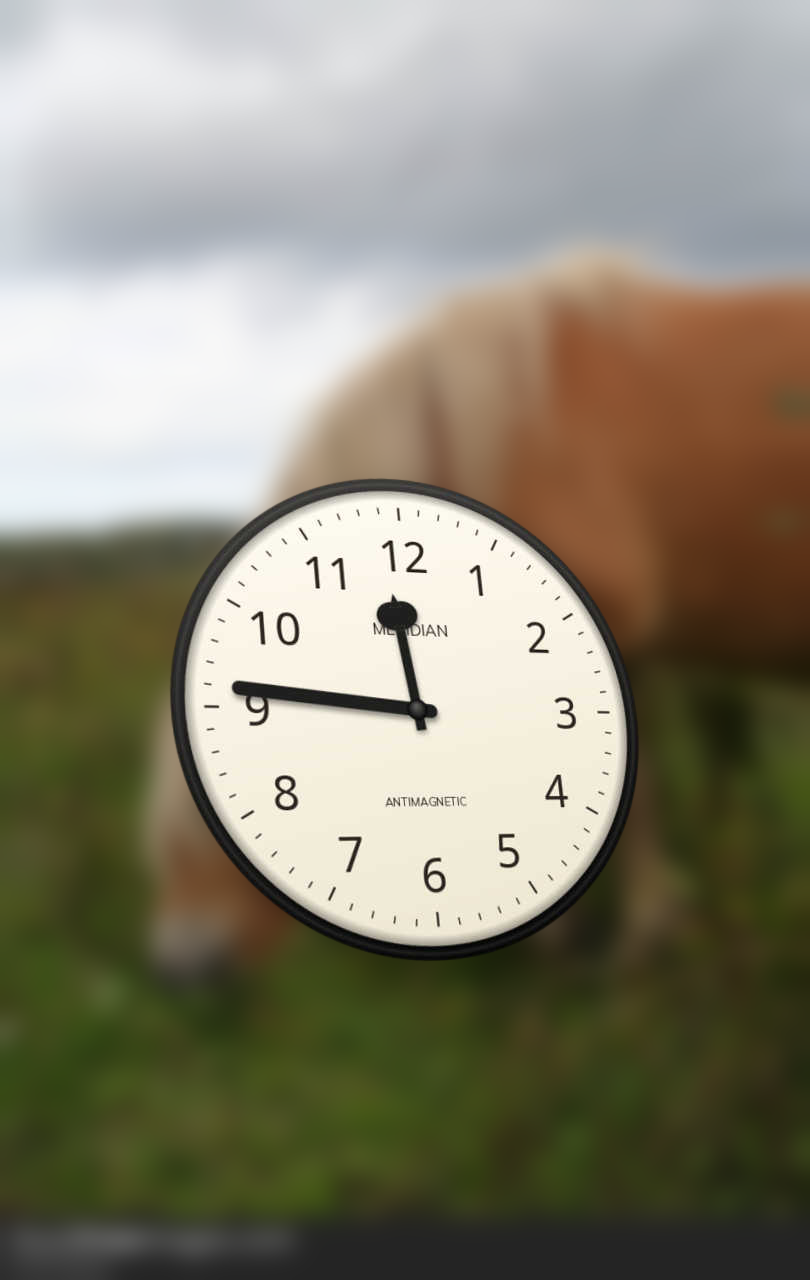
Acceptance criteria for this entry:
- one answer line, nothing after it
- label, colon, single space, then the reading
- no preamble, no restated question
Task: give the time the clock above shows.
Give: 11:46
